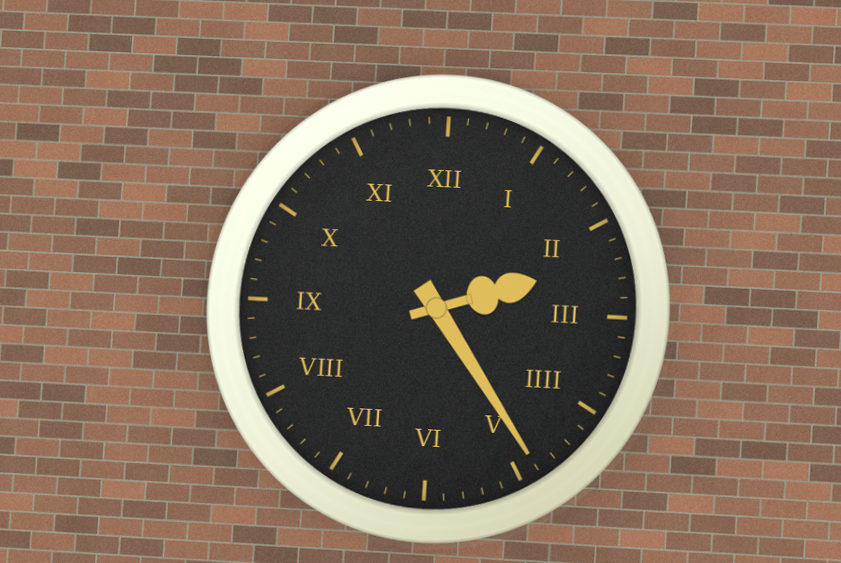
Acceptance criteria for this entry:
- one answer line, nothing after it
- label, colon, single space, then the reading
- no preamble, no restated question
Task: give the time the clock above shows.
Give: 2:24
